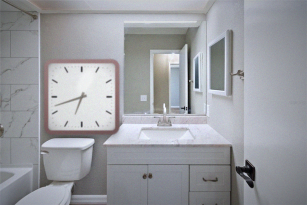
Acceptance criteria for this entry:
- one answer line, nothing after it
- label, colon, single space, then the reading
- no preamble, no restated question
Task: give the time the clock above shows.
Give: 6:42
